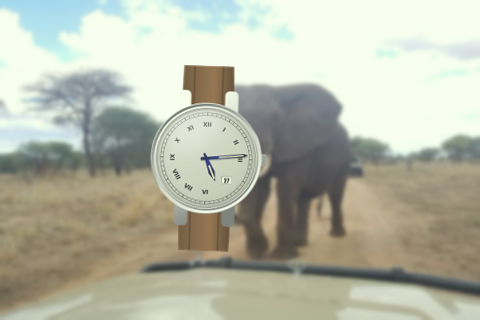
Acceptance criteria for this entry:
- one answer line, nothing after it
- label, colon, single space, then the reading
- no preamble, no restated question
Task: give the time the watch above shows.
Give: 5:14
